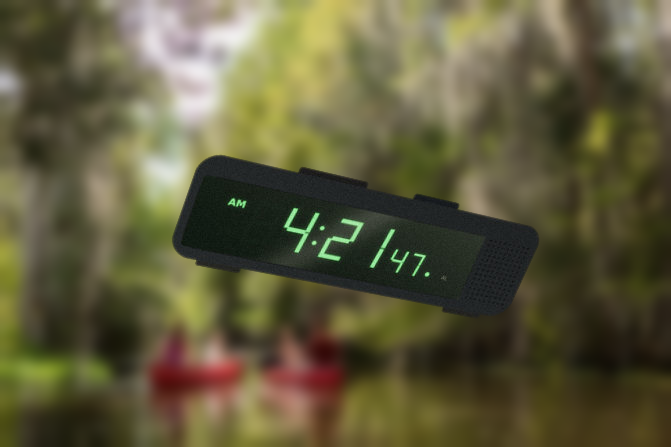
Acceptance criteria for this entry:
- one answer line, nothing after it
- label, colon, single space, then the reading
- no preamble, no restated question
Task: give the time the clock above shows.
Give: 4:21:47
